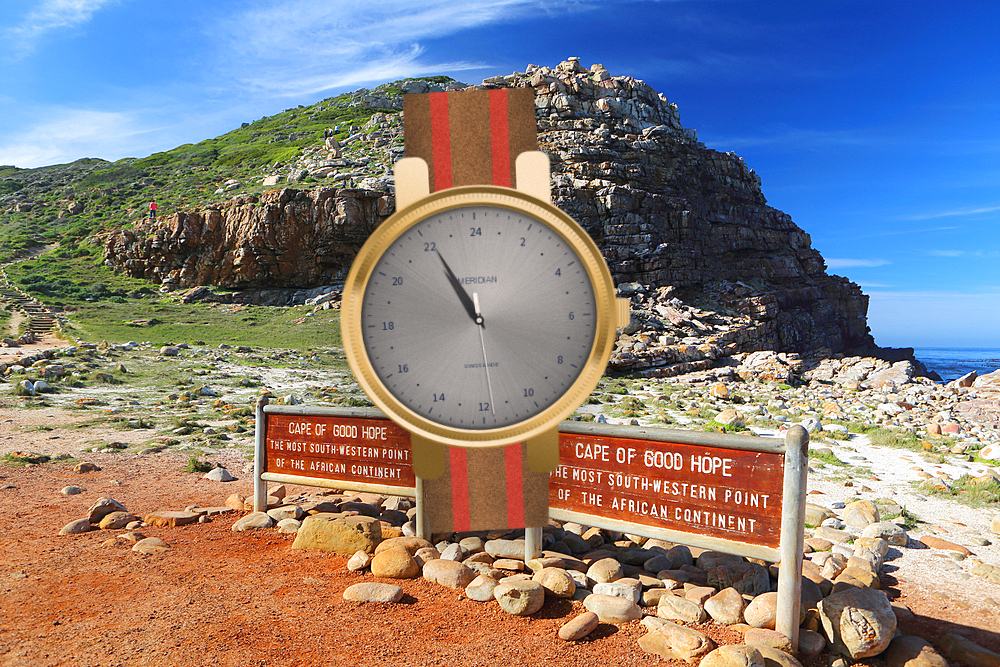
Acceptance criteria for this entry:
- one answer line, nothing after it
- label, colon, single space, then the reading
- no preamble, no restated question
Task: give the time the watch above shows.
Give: 21:55:29
